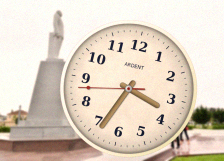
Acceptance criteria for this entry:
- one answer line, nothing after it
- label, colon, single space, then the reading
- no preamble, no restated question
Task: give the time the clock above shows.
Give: 3:33:43
